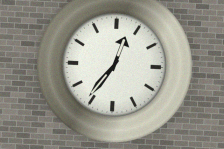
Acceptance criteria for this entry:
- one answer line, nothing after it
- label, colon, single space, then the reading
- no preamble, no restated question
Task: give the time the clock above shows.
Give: 12:36
